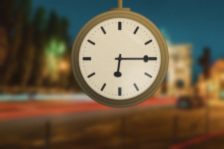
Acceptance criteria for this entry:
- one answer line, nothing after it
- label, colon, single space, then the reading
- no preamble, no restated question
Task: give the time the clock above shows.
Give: 6:15
